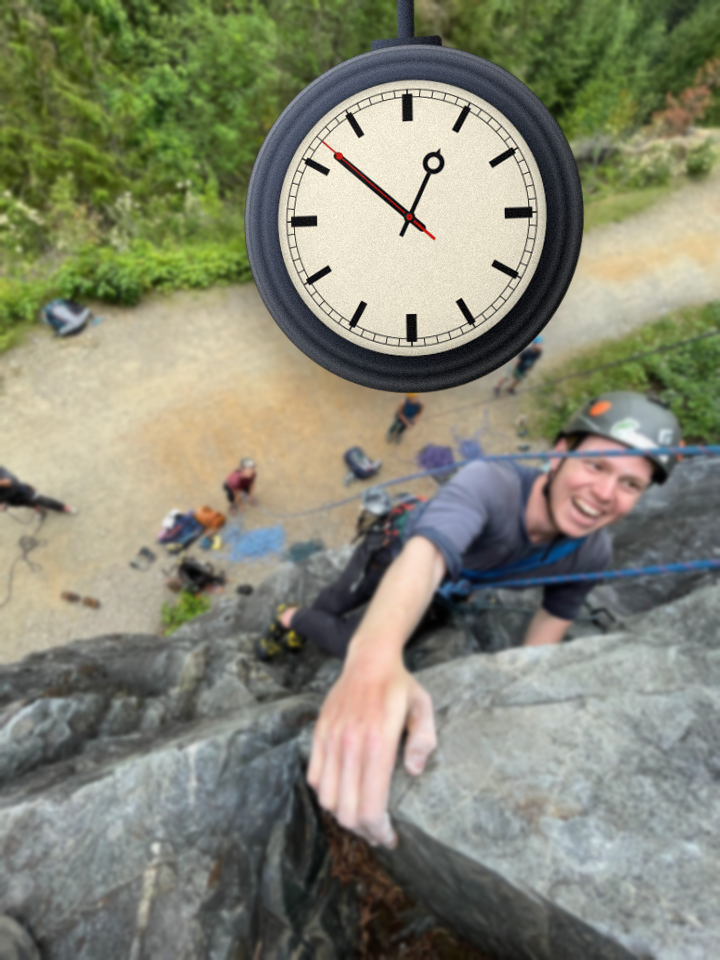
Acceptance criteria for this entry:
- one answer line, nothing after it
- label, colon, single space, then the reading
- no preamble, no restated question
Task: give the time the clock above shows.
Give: 12:51:52
